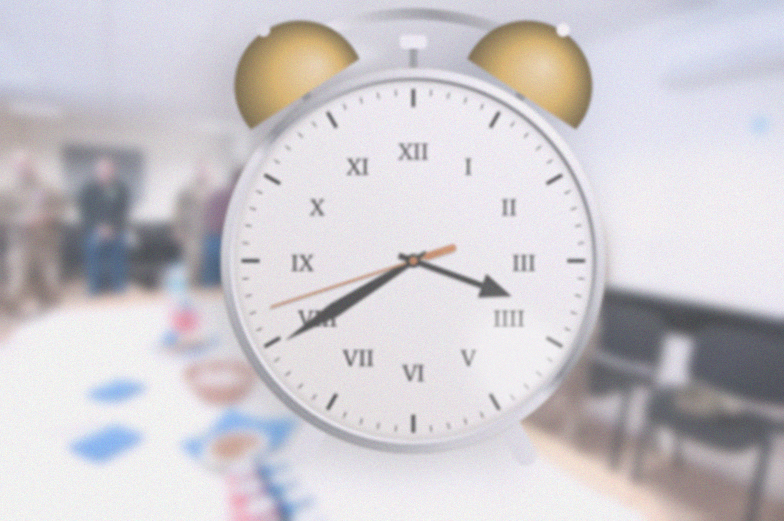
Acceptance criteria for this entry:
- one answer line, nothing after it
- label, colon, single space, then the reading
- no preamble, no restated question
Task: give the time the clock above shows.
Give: 3:39:42
